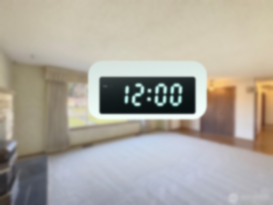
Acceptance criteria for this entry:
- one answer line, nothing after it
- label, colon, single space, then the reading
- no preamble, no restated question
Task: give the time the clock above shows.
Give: 12:00
